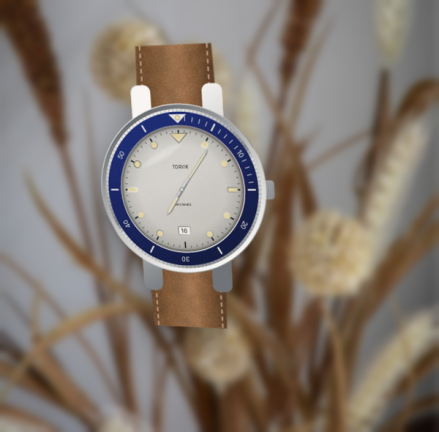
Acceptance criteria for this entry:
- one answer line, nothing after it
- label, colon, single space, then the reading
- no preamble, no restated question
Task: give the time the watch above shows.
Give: 7:06
